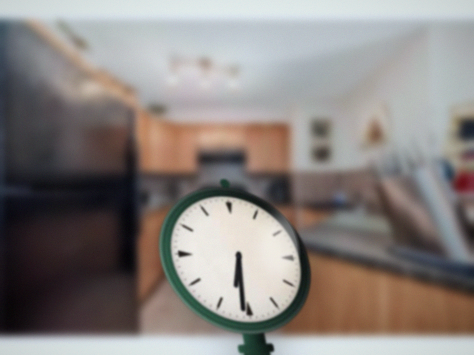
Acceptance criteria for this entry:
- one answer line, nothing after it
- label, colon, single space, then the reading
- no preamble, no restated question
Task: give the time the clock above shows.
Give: 6:31
